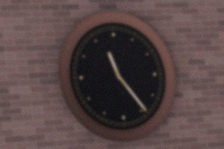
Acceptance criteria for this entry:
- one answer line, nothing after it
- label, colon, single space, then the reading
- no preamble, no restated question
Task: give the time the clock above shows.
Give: 11:24
